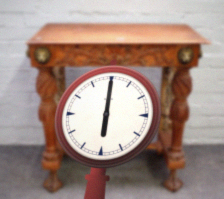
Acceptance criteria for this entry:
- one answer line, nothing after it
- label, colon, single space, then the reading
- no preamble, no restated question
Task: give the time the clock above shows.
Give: 6:00
